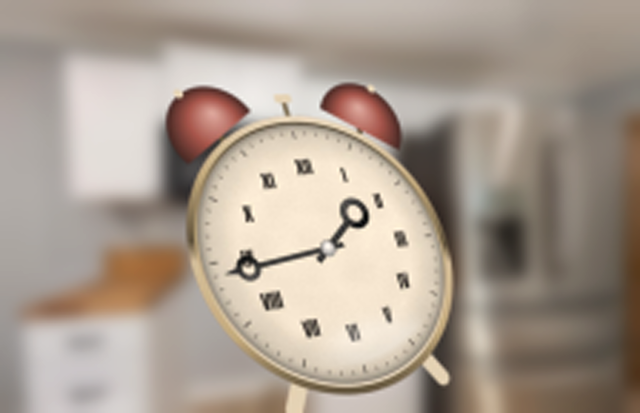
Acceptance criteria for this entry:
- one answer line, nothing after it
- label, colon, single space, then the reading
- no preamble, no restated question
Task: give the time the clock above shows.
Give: 1:44
